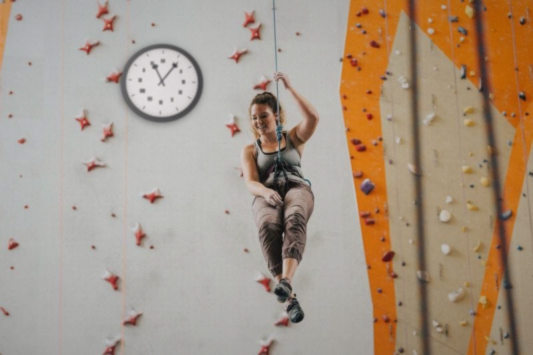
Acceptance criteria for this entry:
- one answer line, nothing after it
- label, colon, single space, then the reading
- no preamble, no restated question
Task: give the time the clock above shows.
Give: 11:06
